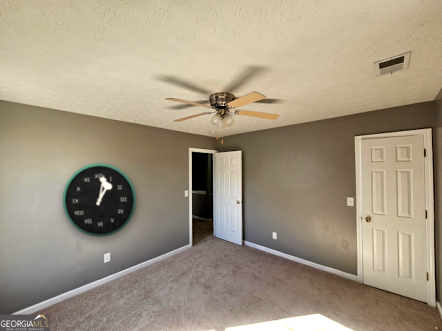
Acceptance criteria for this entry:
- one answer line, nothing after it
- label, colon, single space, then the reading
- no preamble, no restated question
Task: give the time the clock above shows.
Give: 1:02
